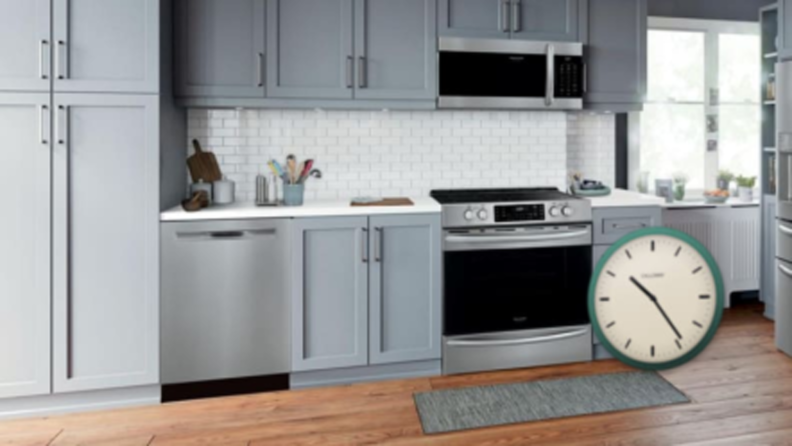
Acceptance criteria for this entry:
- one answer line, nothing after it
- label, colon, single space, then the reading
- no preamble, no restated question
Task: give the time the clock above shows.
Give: 10:24
